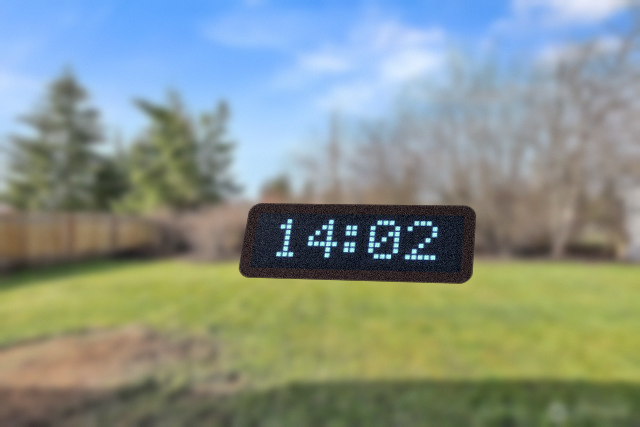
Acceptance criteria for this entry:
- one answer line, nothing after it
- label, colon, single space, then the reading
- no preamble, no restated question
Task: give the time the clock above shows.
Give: 14:02
